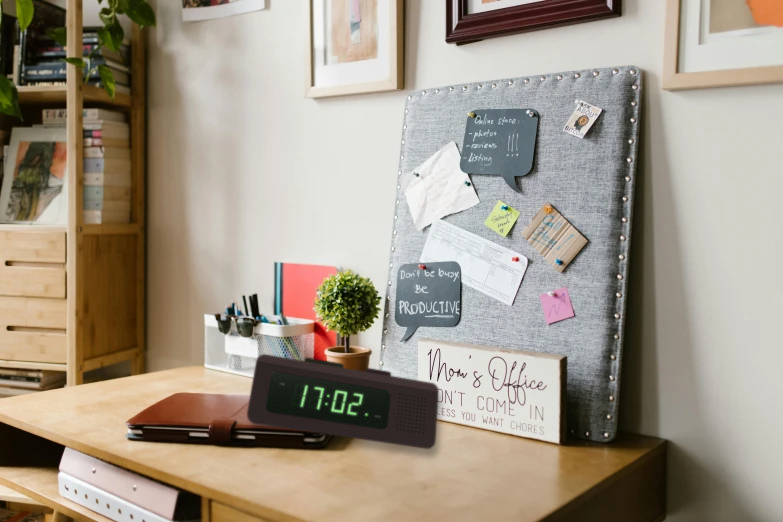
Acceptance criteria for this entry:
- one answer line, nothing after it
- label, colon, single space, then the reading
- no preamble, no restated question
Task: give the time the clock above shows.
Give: 17:02
